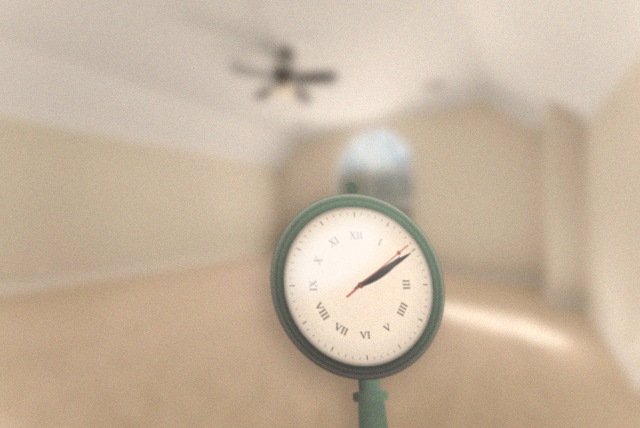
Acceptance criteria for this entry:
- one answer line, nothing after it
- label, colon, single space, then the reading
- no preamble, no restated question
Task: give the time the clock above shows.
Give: 2:10:09
